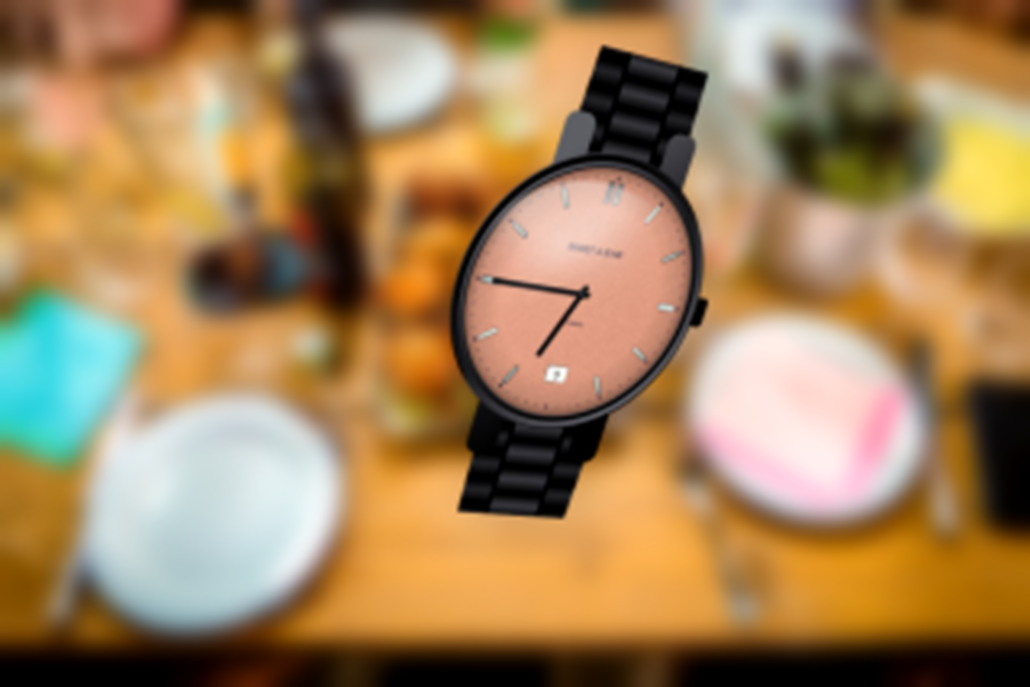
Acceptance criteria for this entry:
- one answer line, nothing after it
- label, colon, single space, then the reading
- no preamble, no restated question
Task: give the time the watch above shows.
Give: 6:45
